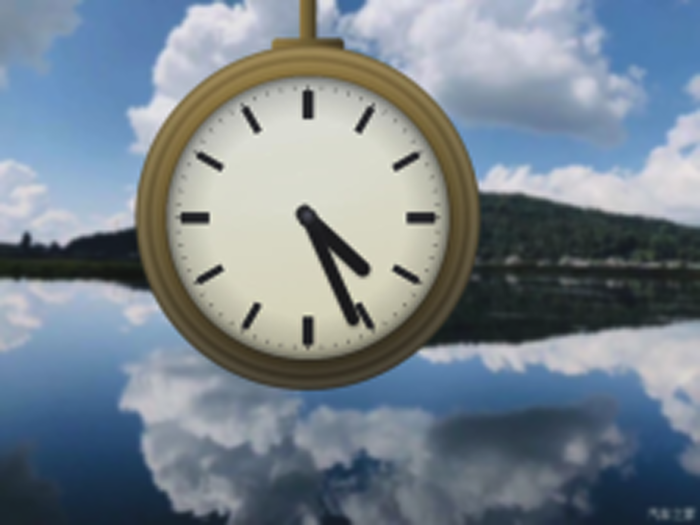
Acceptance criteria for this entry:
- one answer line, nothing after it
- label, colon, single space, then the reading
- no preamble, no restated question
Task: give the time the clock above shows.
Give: 4:26
